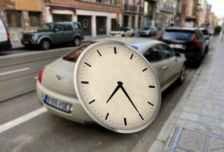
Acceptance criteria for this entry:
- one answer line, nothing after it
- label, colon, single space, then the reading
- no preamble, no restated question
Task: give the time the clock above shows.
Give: 7:25
